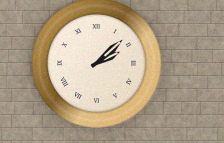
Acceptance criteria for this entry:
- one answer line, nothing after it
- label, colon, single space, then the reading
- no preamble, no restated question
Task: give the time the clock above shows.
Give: 2:08
